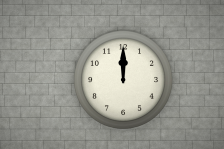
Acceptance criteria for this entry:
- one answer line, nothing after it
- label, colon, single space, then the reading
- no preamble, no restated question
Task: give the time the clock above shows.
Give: 12:00
